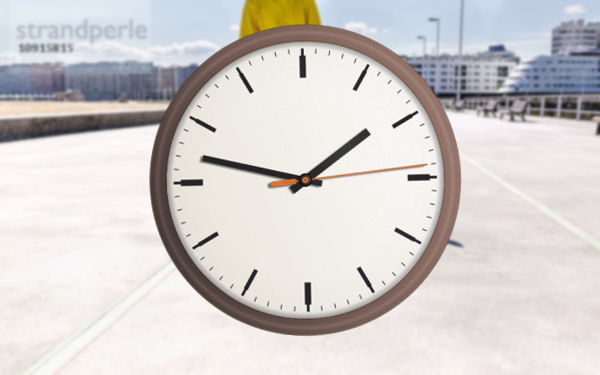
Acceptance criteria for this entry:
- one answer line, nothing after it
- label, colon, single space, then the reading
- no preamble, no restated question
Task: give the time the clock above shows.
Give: 1:47:14
